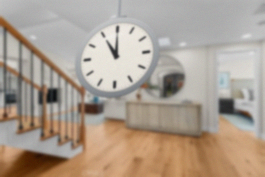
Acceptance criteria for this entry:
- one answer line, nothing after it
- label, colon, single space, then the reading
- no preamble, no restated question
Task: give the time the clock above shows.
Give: 11:00
